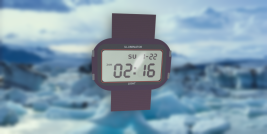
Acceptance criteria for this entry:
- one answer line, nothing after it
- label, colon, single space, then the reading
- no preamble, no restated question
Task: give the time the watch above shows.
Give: 2:16
